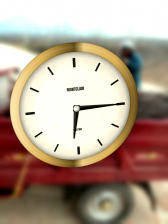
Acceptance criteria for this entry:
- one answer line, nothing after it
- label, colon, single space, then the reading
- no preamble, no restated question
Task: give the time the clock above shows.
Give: 6:15
